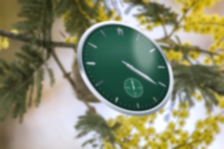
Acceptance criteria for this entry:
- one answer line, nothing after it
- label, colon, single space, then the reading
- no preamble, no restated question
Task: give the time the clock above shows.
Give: 4:21
